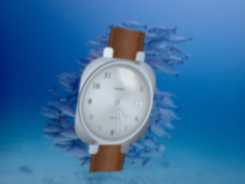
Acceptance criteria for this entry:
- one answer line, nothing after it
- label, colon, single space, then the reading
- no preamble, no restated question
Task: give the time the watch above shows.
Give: 4:28
